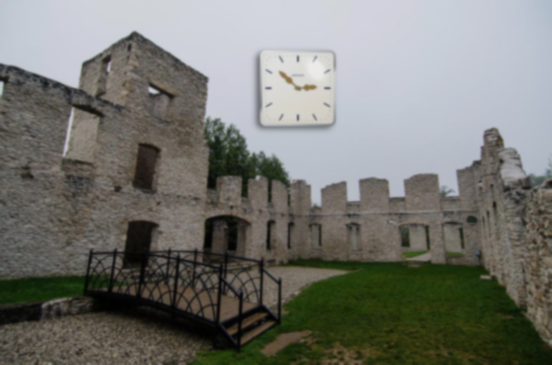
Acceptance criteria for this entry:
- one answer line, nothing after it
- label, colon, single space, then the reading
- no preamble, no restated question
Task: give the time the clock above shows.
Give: 2:52
